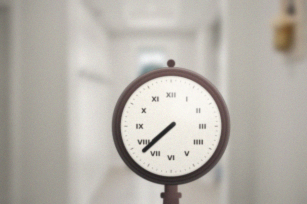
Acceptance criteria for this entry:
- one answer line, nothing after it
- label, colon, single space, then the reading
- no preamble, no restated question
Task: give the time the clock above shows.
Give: 7:38
